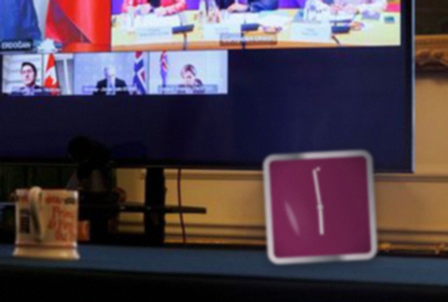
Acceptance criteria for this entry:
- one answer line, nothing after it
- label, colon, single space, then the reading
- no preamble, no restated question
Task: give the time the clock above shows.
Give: 5:59
